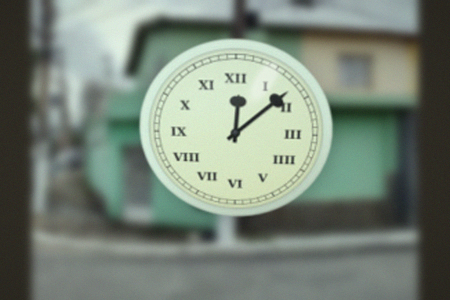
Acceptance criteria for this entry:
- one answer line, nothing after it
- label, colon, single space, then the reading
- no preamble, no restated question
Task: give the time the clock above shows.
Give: 12:08
